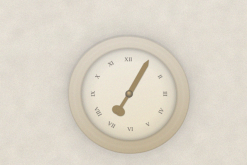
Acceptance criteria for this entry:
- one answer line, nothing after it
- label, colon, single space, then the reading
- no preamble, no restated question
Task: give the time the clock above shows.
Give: 7:05
